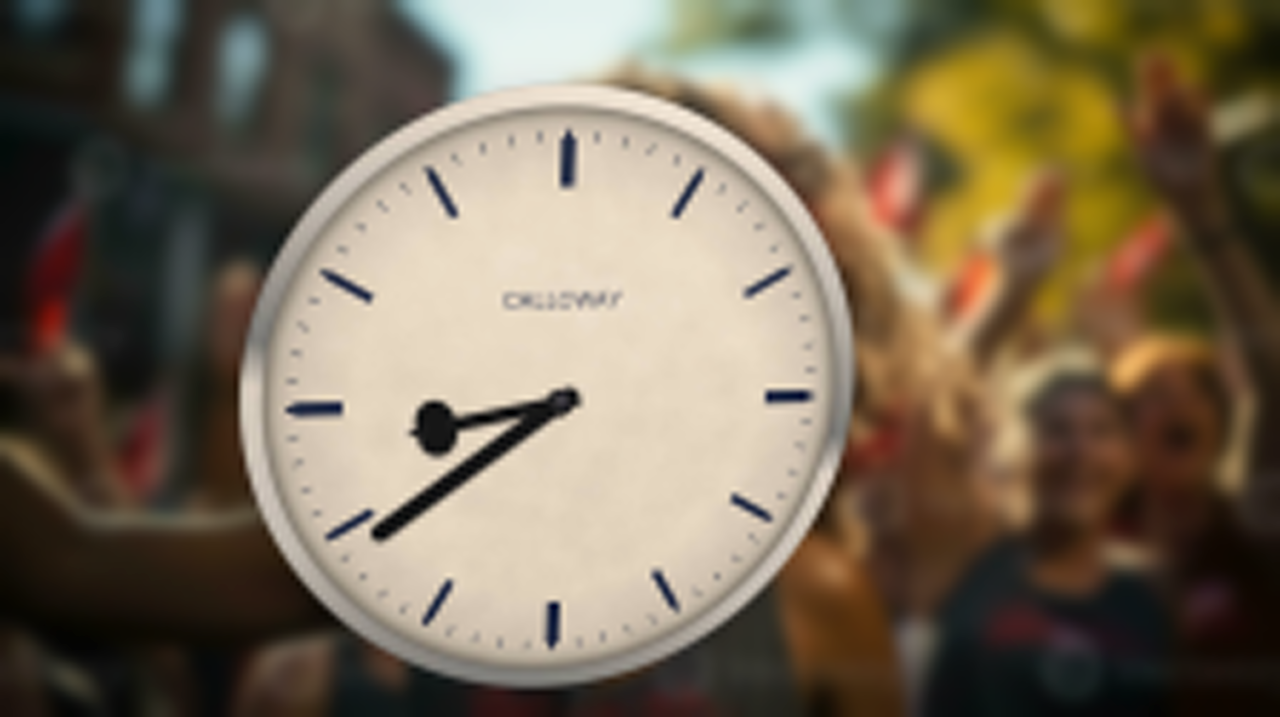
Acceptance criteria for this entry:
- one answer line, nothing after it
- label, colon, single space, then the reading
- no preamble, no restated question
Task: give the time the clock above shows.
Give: 8:39
